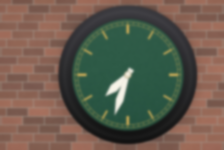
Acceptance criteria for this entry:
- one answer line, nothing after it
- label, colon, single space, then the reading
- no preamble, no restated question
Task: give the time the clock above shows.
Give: 7:33
